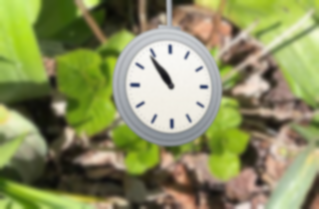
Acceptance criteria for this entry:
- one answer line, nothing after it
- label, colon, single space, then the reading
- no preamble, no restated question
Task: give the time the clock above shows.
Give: 10:54
